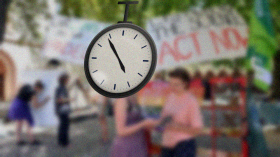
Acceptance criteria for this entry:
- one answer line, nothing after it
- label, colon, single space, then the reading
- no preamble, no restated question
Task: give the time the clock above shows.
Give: 4:54
